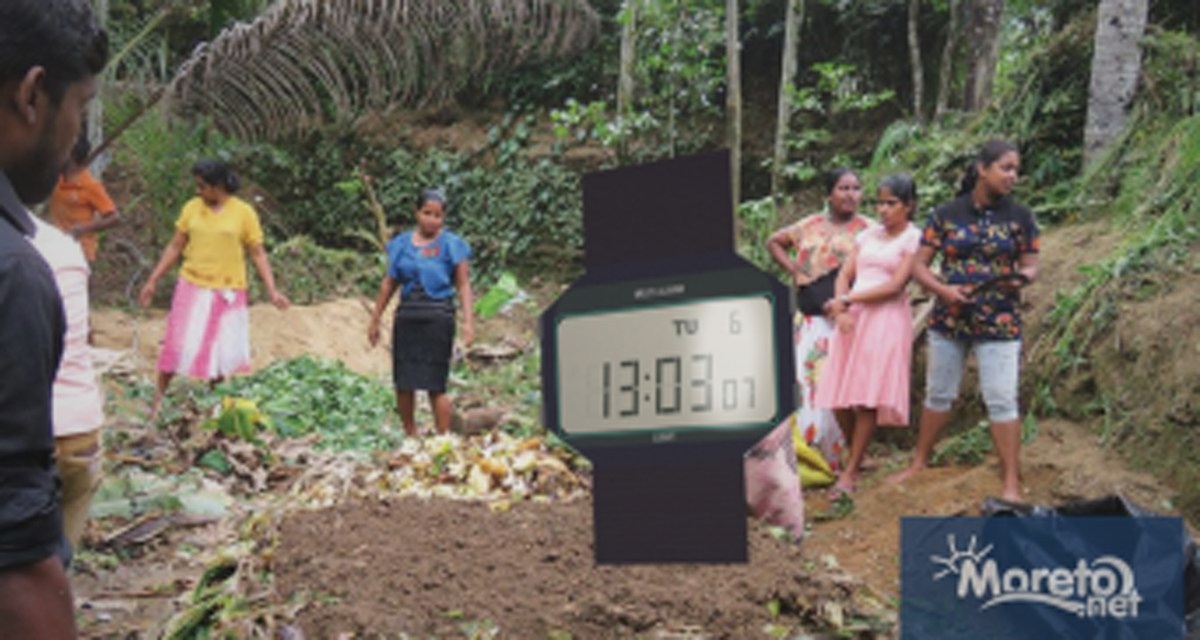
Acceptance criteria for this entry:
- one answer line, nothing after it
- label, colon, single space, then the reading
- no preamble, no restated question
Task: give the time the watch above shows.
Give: 13:03:07
